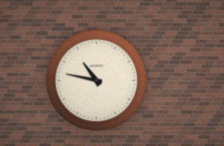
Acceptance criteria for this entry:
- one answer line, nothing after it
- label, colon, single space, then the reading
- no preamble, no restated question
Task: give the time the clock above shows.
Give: 10:47
